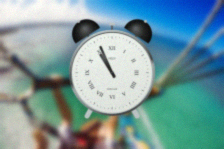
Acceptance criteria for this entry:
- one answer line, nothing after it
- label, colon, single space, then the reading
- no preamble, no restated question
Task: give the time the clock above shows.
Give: 10:56
